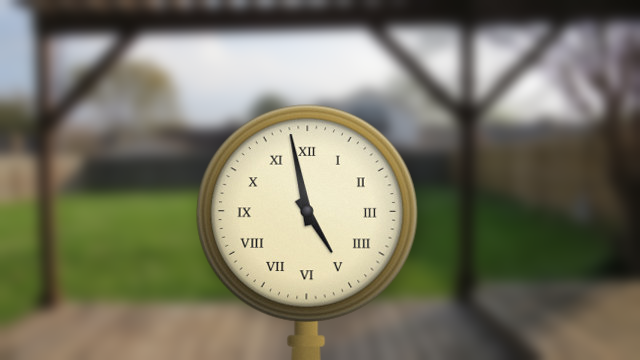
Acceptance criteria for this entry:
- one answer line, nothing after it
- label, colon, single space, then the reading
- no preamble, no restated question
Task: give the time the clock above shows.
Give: 4:58
